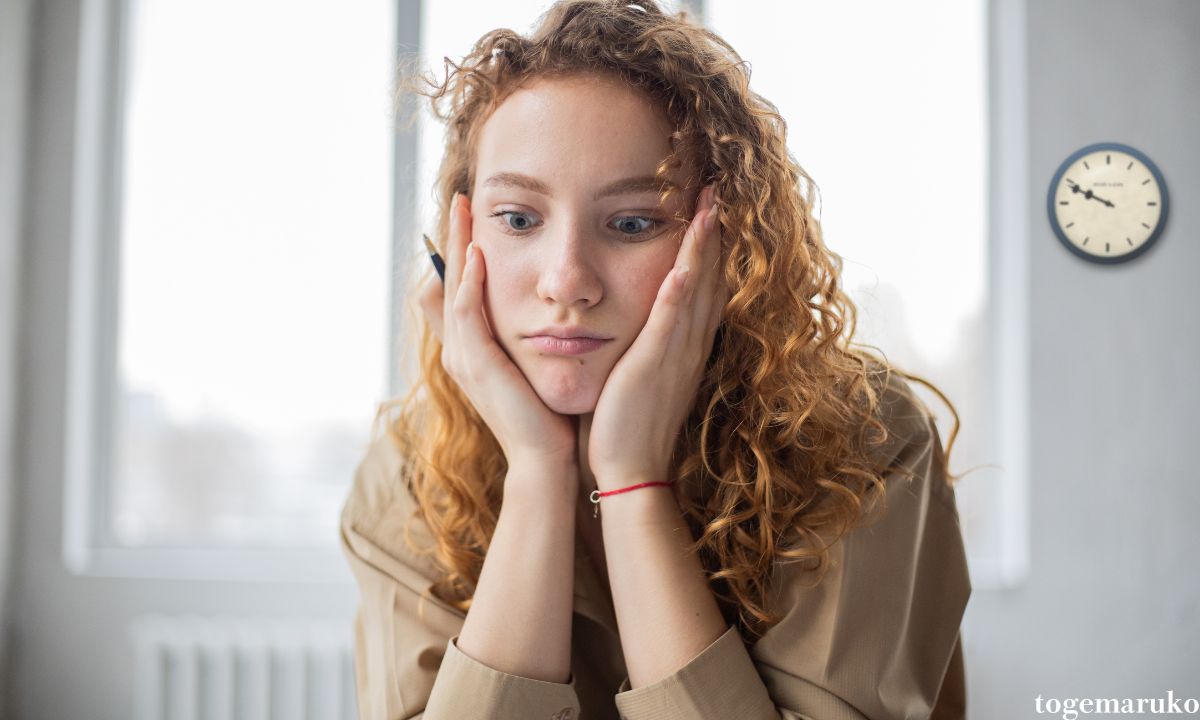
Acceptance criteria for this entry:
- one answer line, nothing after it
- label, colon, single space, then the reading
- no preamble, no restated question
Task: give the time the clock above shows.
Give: 9:49
